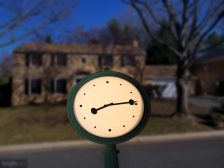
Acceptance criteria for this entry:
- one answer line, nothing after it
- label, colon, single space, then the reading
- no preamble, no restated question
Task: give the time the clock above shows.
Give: 8:14
